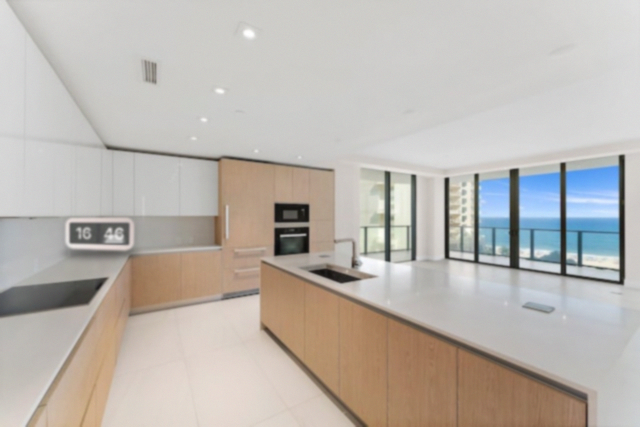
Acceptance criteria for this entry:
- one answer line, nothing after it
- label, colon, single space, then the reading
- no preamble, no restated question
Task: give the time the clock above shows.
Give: 16:46
